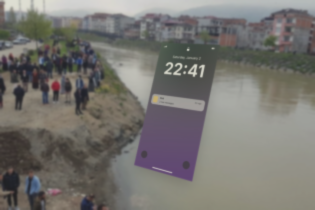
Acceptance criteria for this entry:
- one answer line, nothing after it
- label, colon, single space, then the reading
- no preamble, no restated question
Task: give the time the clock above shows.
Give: 22:41
